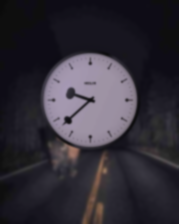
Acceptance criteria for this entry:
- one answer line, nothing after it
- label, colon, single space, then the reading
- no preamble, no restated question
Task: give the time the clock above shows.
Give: 9:38
